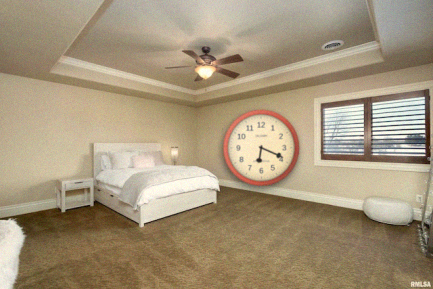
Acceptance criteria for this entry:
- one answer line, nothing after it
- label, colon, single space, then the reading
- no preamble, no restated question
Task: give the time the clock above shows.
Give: 6:19
